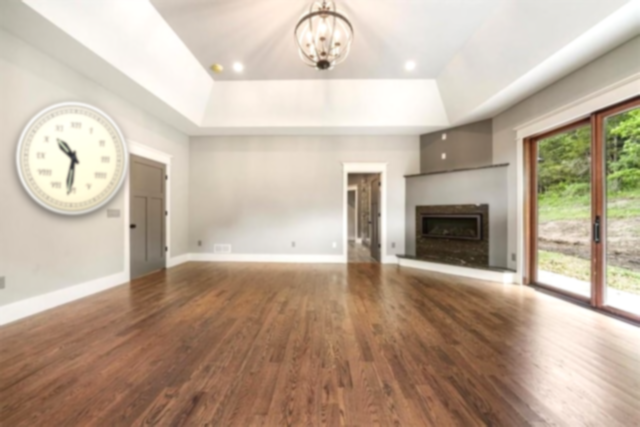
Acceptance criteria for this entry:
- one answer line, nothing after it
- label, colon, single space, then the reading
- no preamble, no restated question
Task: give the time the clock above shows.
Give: 10:31
